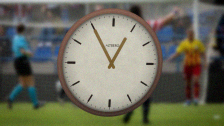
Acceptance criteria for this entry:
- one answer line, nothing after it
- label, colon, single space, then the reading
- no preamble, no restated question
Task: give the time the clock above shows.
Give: 12:55
